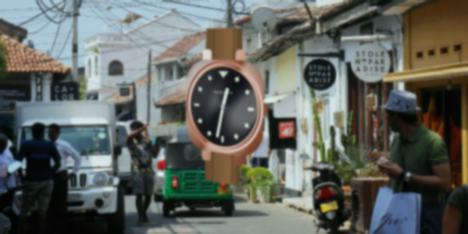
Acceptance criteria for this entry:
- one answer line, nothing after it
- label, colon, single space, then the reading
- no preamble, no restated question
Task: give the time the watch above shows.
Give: 12:32
